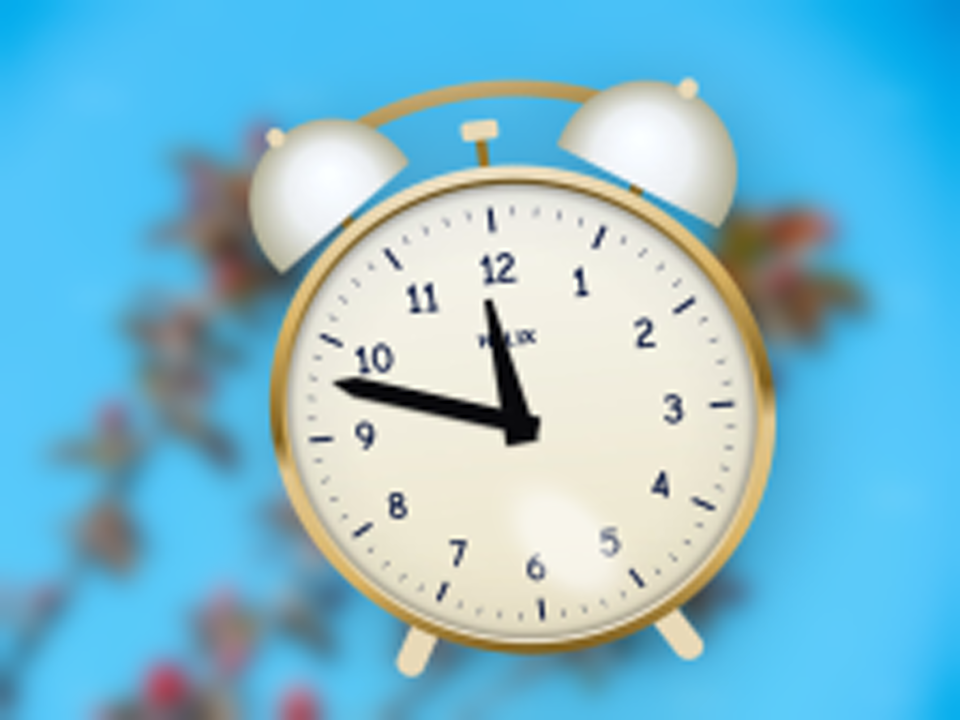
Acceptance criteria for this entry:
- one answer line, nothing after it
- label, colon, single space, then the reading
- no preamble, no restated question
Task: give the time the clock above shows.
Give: 11:48
